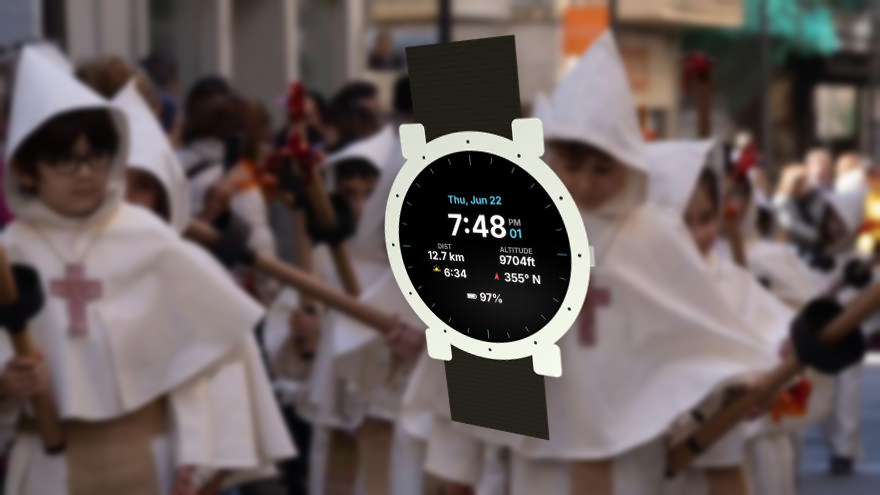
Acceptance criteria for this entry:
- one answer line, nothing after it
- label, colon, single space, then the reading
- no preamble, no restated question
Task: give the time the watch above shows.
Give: 7:48:01
